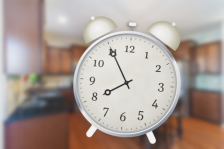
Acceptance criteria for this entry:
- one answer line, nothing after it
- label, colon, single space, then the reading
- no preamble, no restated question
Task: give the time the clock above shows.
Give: 7:55
